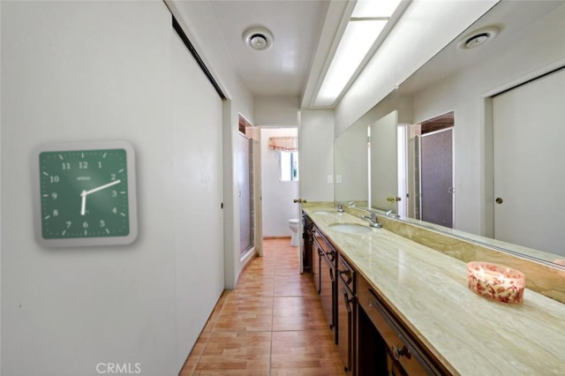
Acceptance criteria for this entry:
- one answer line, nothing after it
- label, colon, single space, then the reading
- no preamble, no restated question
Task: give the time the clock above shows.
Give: 6:12
